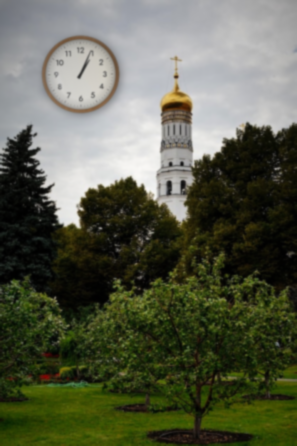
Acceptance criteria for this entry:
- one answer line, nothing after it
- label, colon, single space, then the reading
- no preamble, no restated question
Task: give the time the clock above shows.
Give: 1:04
